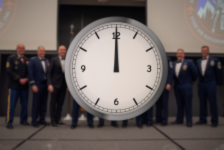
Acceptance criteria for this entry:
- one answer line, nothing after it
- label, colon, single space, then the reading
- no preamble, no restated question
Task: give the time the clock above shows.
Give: 12:00
